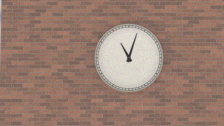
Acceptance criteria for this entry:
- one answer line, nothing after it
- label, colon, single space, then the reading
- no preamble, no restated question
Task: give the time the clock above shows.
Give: 11:03
